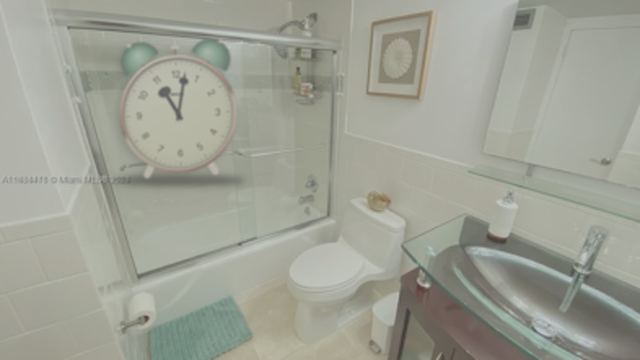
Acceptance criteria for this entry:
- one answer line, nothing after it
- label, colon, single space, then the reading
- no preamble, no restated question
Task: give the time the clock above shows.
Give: 11:02
